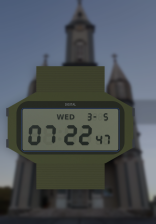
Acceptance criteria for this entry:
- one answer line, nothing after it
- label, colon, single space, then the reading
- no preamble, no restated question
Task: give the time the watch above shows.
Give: 7:22:47
